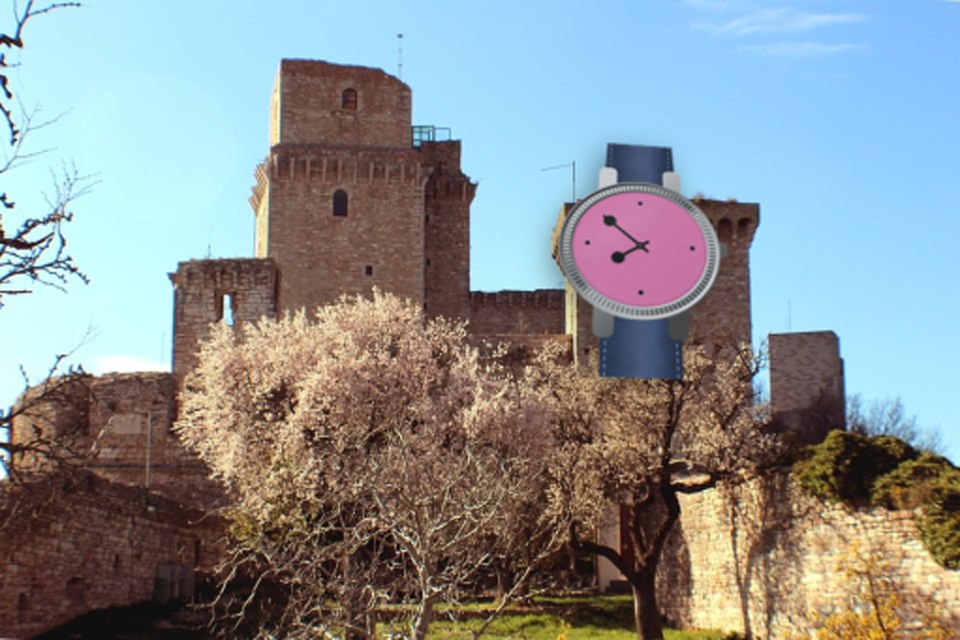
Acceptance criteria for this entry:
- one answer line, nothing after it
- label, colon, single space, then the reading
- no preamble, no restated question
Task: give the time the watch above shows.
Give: 7:52
